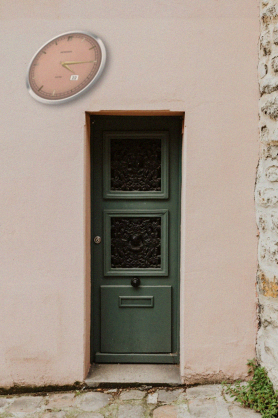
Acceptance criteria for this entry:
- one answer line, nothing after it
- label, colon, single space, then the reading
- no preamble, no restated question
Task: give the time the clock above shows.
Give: 4:15
